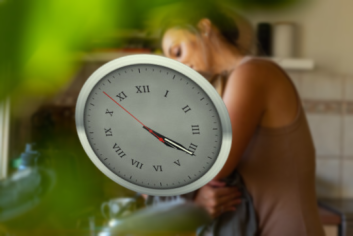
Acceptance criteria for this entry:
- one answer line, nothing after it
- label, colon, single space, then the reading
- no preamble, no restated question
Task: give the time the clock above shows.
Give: 4:20:53
